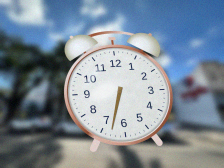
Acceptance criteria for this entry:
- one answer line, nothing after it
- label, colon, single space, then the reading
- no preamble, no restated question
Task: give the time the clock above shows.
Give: 6:33
